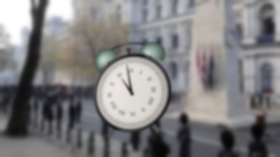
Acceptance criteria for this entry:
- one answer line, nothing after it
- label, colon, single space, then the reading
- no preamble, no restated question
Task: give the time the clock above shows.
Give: 10:59
